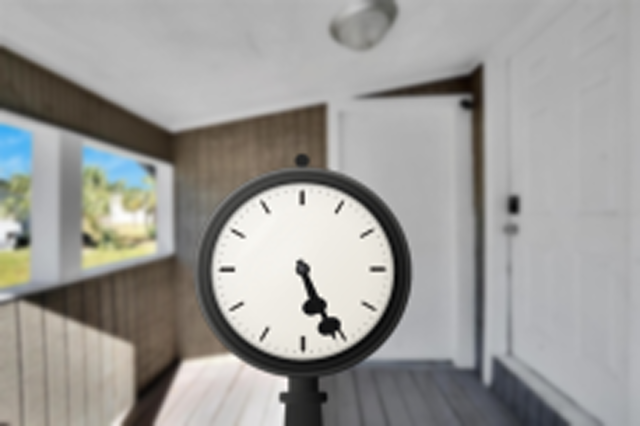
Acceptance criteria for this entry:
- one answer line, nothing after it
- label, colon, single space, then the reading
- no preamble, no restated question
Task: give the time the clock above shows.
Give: 5:26
